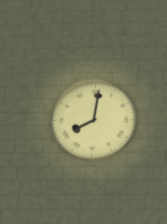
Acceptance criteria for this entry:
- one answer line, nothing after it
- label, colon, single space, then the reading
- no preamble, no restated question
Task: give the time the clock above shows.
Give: 8:01
